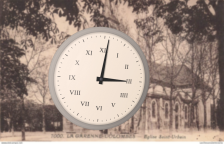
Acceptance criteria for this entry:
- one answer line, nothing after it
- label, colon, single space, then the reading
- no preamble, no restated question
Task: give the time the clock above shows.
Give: 3:01
